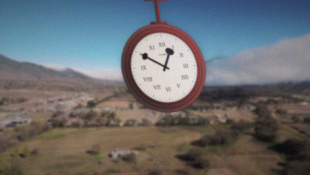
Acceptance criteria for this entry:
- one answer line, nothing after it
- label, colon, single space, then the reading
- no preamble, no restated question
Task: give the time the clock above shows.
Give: 12:50
